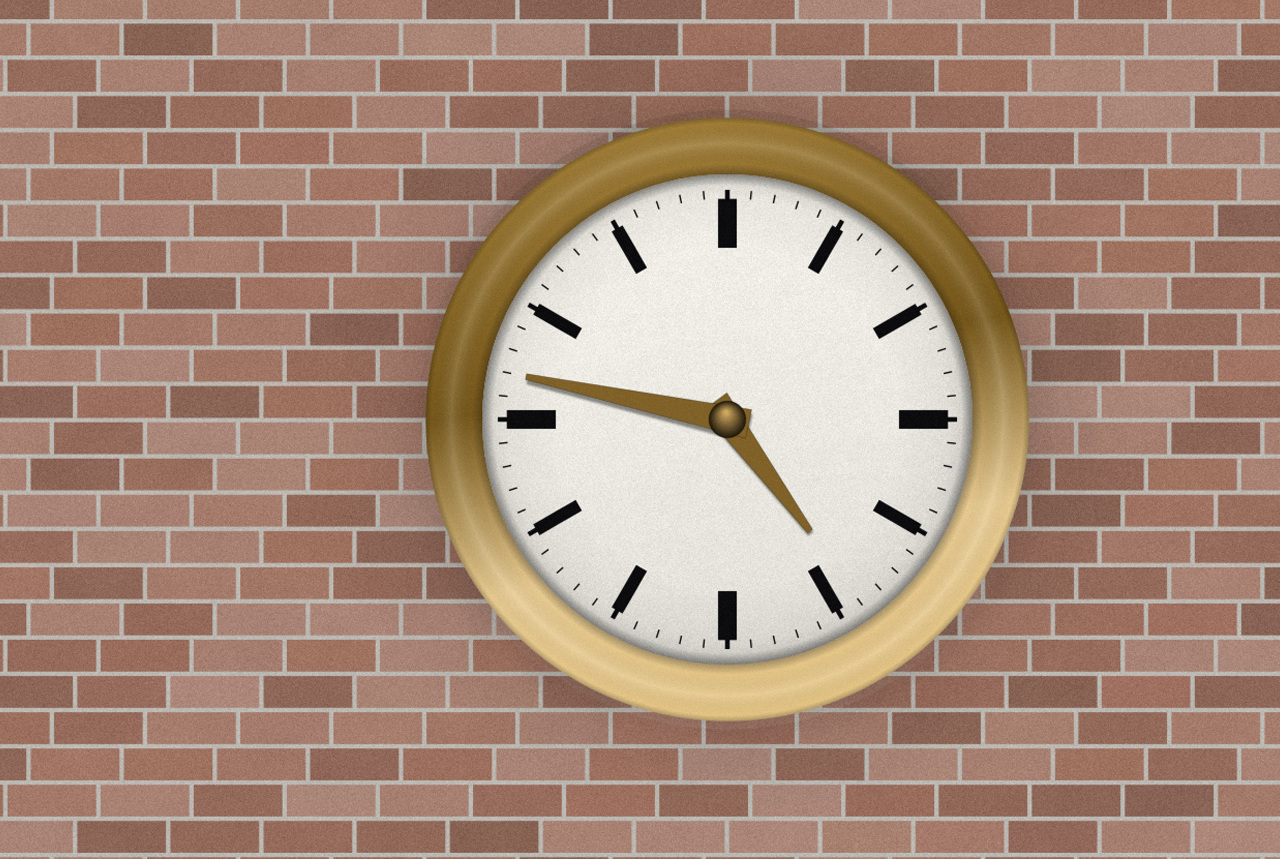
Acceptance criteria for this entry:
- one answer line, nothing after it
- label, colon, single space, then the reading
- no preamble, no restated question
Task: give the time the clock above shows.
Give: 4:47
